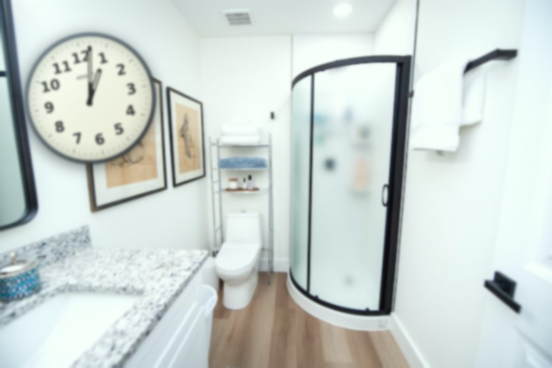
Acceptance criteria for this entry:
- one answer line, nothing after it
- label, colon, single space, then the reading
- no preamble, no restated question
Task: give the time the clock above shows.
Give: 1:02
